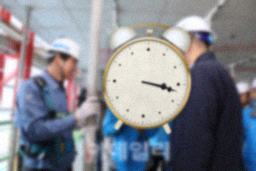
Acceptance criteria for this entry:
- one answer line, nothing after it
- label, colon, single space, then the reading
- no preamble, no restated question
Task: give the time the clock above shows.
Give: 3:17
